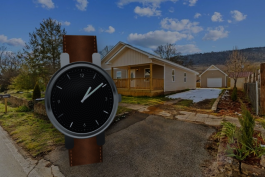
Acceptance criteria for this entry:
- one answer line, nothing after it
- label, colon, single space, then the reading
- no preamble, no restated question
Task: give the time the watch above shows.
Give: 1:09
